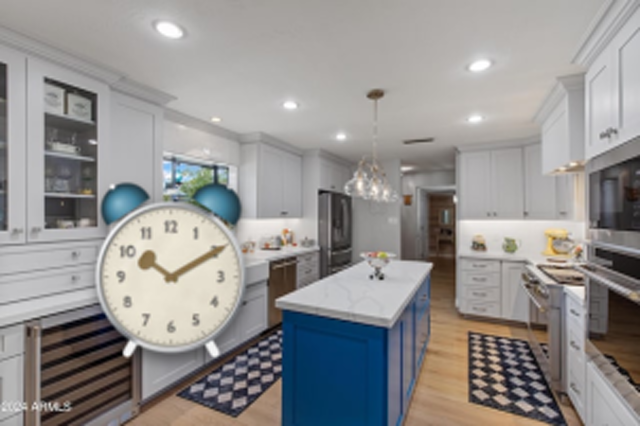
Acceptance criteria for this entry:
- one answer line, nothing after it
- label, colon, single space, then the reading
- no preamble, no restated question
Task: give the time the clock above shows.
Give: 10:10
